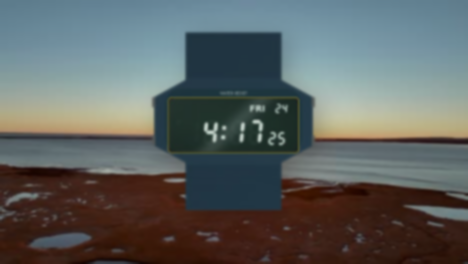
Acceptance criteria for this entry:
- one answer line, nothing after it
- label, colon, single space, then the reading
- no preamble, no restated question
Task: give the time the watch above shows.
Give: 4:17
